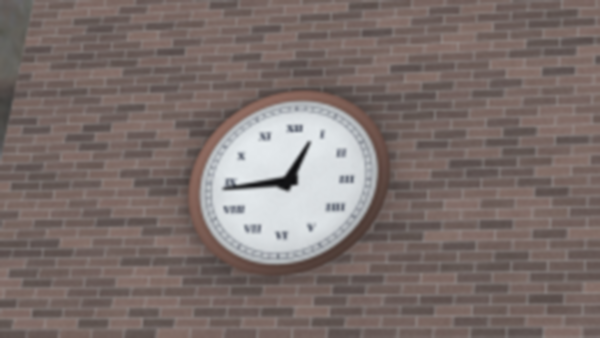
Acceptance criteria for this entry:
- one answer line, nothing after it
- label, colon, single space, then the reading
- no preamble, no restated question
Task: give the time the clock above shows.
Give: 12:44
